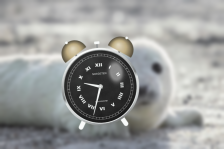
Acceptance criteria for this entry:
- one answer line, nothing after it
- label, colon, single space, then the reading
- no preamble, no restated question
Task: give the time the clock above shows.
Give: 9:33
